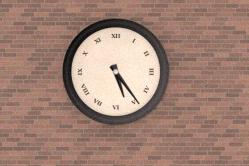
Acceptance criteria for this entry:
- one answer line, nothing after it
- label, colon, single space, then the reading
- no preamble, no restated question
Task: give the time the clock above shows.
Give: 5:24
